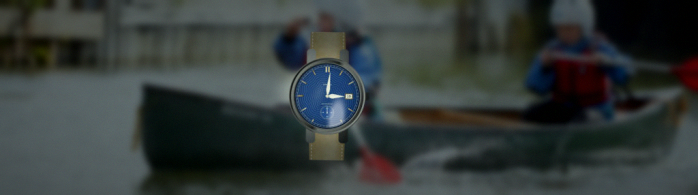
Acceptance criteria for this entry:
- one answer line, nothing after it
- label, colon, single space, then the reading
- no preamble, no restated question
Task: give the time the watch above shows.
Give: 3:01
